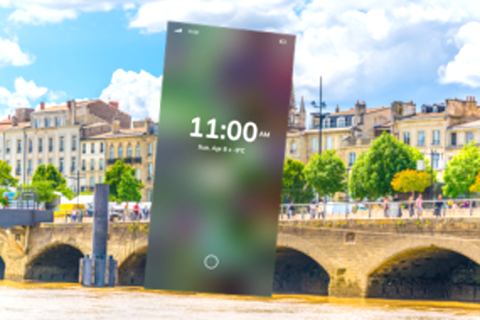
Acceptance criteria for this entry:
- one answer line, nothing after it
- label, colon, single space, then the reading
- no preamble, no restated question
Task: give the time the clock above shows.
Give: 11:00
